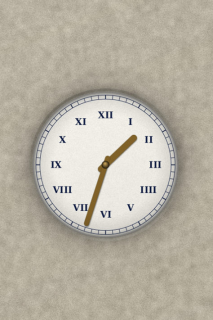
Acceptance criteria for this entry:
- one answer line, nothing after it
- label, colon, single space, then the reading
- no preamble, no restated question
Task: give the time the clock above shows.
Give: 1:33
